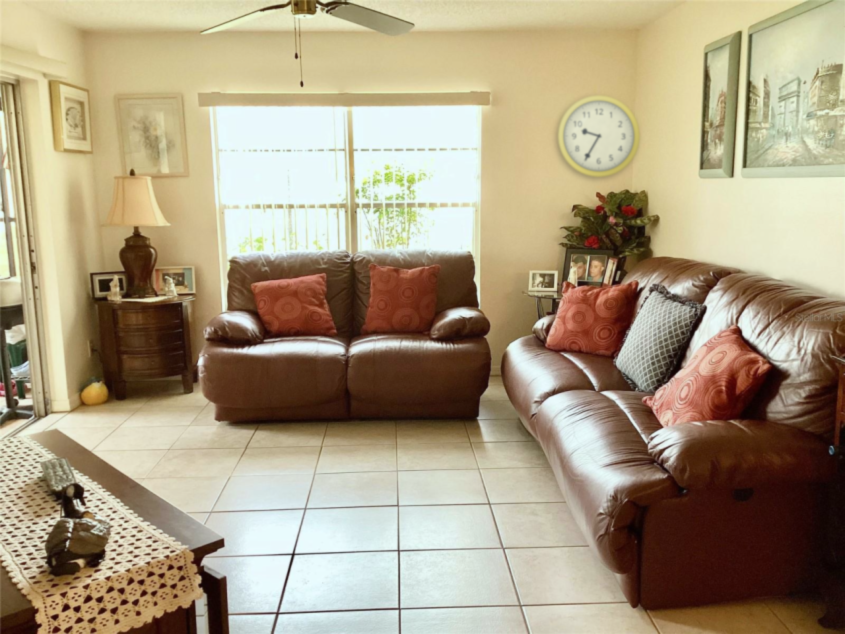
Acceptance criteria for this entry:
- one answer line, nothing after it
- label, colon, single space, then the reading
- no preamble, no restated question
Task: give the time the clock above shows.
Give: 9:35
